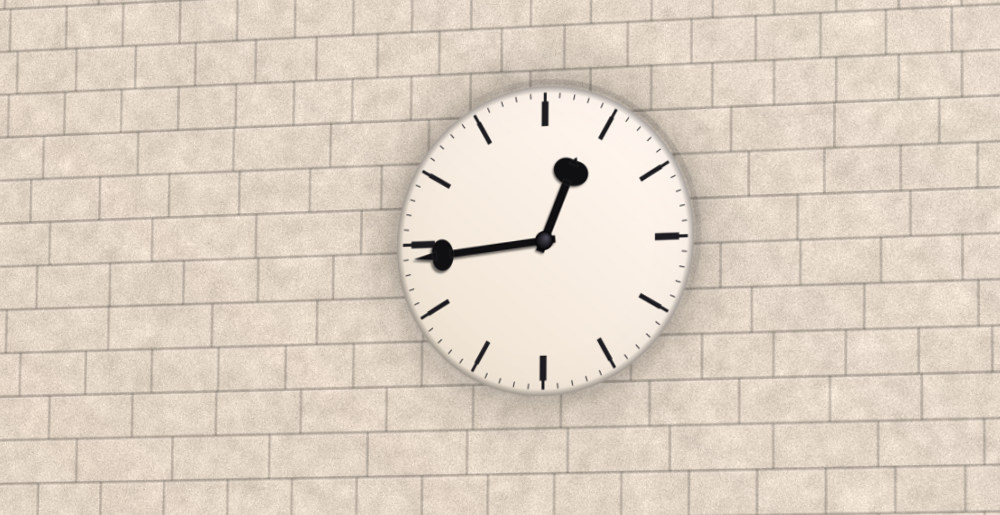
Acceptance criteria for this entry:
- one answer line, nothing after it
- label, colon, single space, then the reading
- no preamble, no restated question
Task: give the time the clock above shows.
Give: 12:44
